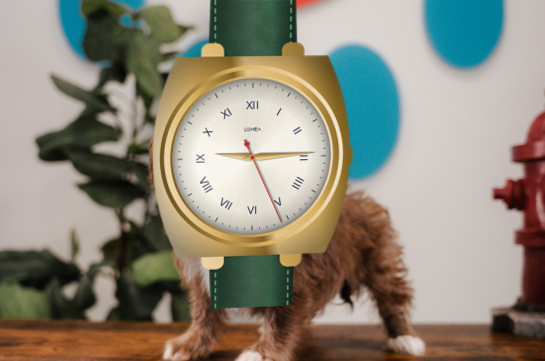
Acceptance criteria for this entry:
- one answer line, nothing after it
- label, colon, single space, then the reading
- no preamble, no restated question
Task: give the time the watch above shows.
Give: 9:14:26
